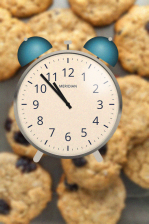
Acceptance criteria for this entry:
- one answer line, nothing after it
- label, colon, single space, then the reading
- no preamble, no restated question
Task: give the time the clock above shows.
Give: 10:53
